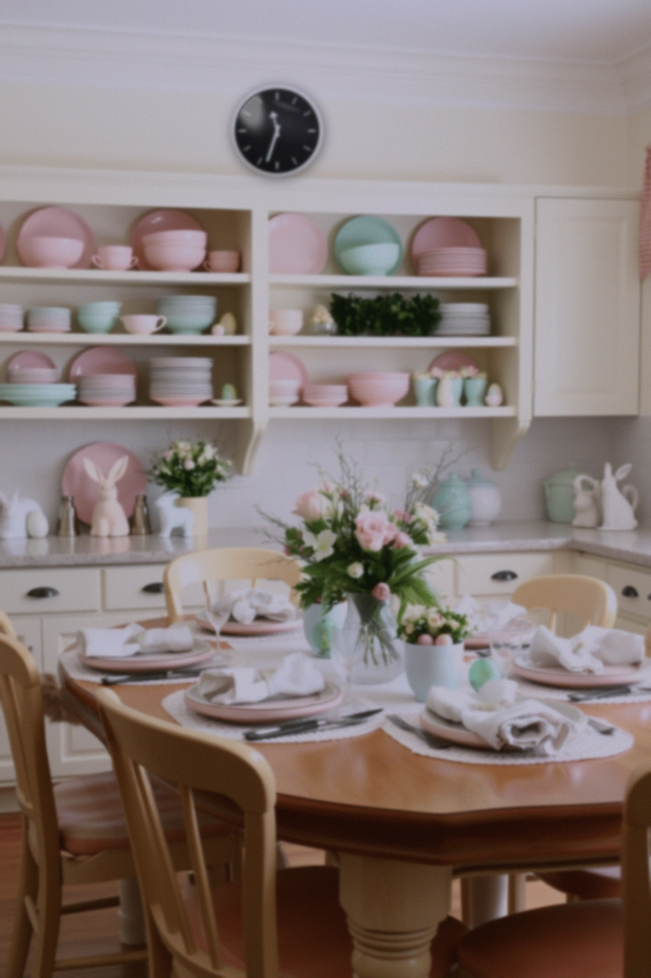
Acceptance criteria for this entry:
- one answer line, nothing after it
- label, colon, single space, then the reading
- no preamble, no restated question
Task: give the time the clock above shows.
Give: 11:33
